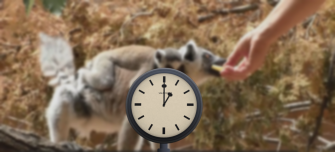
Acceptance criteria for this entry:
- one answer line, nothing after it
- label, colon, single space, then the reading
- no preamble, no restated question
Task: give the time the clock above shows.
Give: 1:00
